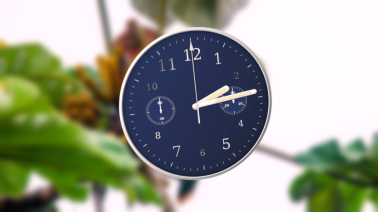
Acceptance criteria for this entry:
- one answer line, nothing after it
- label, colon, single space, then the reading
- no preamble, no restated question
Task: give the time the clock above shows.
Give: 2:14
